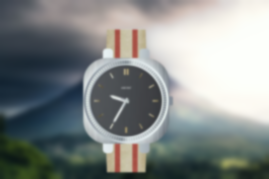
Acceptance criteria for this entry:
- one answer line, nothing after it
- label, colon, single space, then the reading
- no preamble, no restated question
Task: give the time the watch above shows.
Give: 9:35
